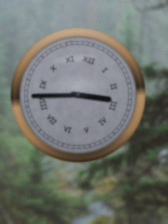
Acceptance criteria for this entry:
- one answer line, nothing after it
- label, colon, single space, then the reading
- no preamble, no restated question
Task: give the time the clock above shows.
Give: 2:42
